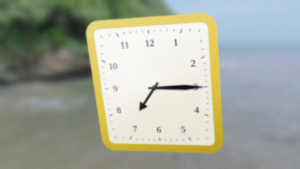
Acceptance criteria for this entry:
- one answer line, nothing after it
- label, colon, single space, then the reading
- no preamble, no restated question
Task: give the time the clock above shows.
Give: 7:15
